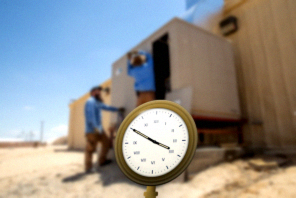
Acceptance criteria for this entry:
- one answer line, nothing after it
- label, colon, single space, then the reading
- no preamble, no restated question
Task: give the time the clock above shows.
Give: 3:50
